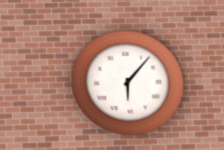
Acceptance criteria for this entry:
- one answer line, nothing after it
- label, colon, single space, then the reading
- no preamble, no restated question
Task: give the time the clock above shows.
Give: 6:07
